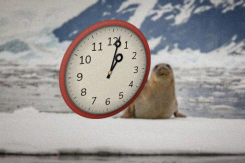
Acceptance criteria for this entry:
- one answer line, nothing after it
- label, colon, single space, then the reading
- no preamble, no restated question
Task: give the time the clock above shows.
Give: 1:02
